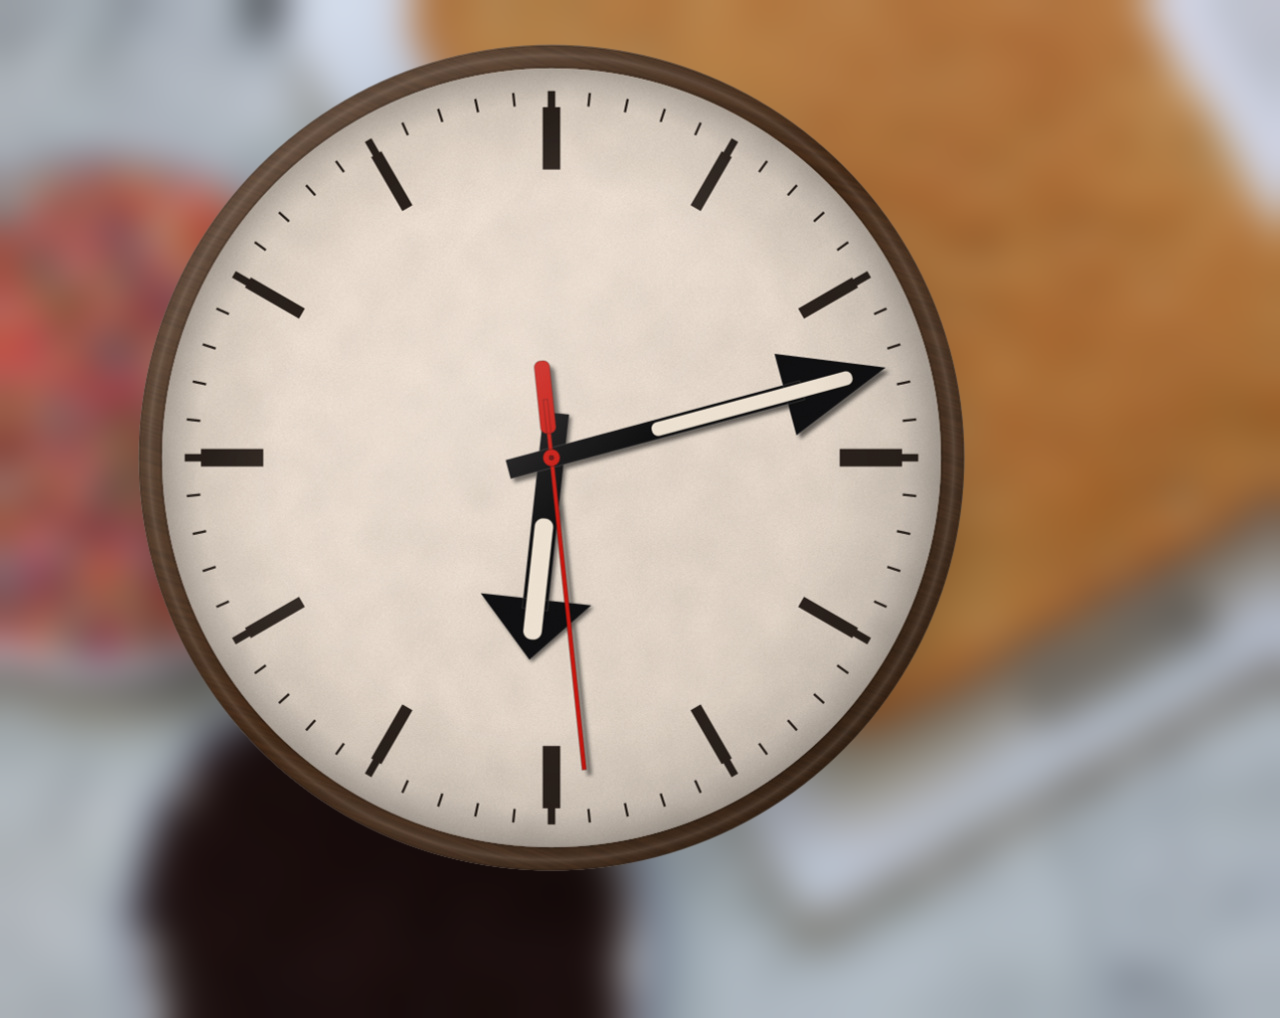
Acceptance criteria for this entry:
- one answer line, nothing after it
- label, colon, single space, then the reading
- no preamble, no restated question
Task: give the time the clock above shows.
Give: 6:12:29
